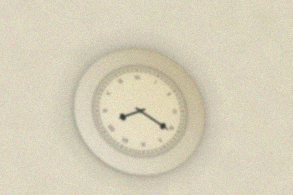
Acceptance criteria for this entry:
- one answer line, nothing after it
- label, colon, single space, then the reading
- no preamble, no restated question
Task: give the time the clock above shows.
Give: 8:21
